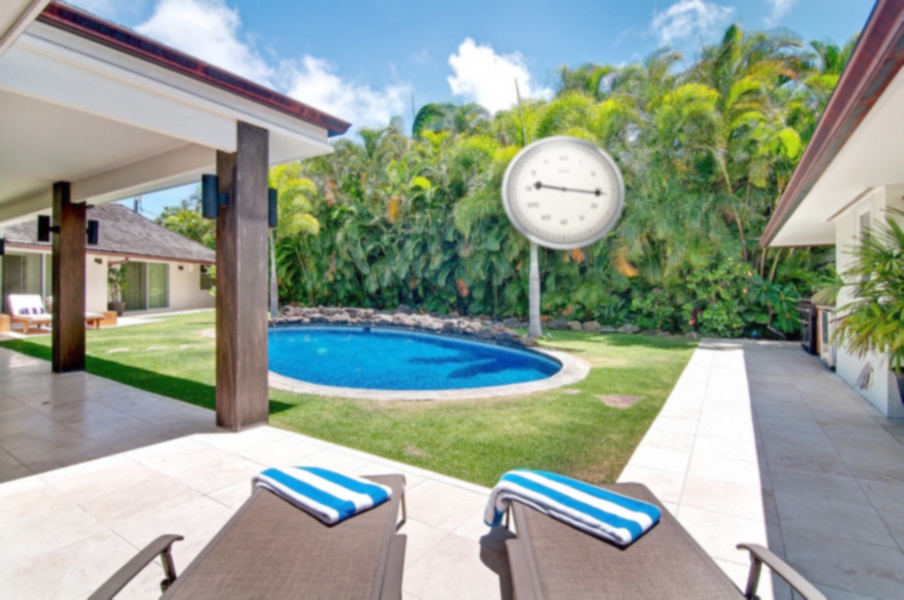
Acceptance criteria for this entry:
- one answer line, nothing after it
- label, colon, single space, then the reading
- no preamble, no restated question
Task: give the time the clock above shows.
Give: 9:16
